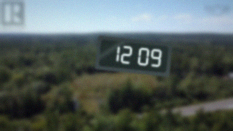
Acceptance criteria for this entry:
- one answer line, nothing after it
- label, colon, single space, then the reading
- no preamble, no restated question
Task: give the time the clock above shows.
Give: 12:09
